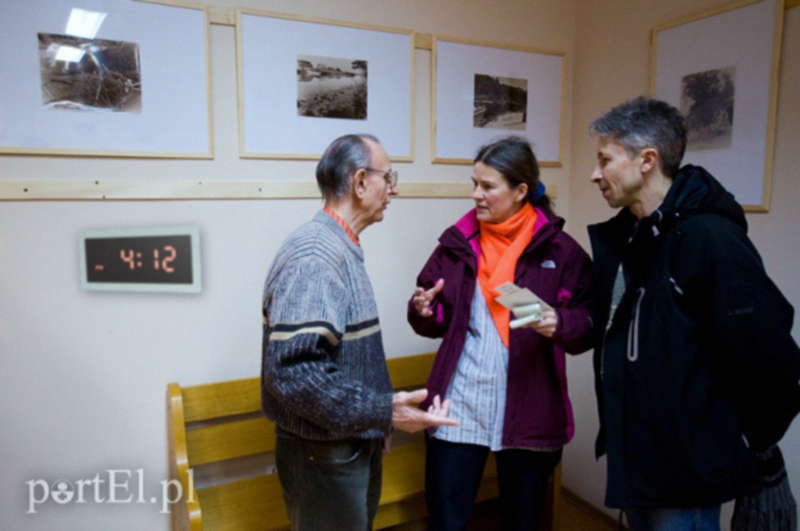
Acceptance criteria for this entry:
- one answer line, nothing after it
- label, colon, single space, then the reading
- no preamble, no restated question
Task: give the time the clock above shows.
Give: 4:12
